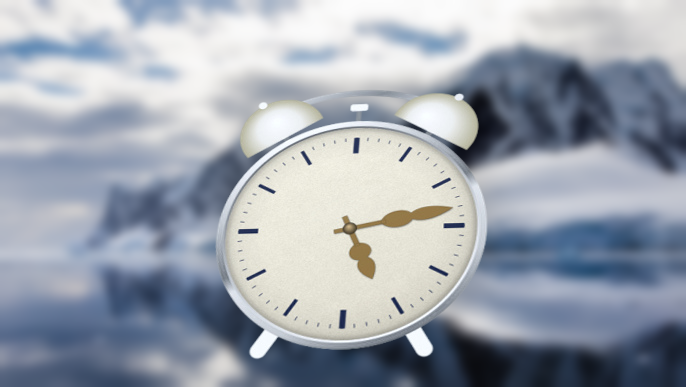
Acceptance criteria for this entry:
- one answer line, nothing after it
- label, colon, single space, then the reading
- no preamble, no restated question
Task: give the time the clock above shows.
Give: 5:13
